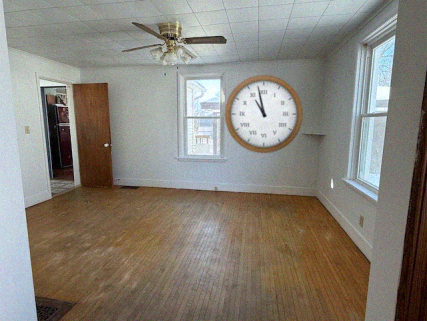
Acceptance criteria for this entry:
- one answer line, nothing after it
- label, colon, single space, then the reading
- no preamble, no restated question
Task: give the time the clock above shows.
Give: 10:58
